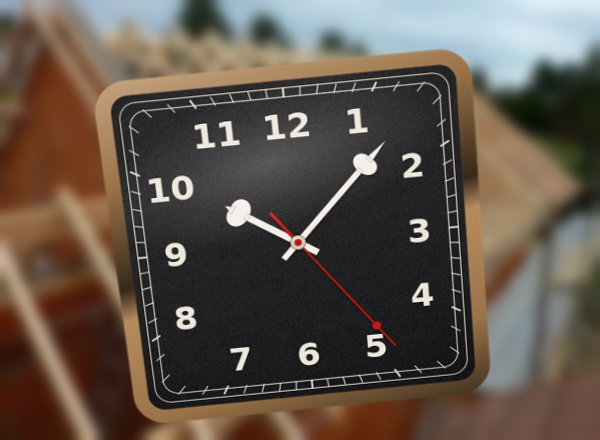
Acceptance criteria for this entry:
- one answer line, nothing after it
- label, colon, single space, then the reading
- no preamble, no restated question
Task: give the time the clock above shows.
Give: 10:07:24
